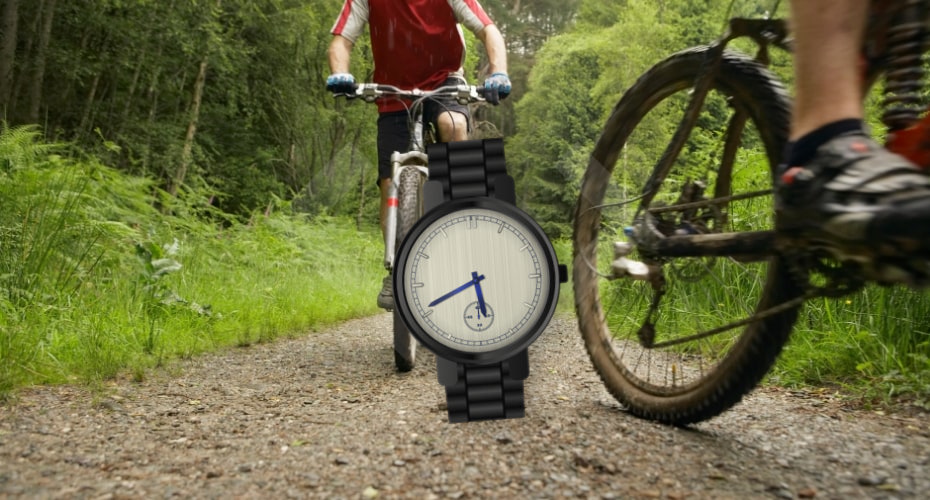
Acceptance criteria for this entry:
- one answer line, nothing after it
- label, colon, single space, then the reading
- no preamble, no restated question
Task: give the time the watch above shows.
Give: 5:41
